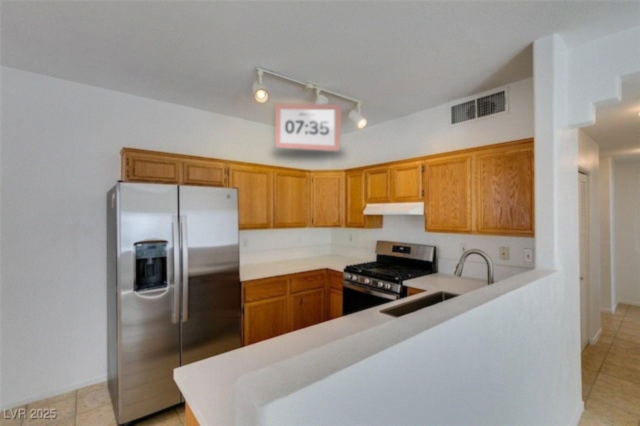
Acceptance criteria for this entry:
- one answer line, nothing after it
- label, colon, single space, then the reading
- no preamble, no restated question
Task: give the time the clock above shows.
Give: 7:35
